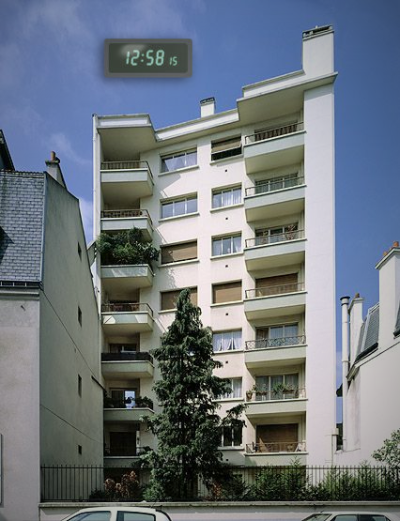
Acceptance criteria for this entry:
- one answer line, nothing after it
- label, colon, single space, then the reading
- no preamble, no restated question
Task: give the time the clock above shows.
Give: 12:58:15
